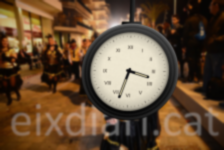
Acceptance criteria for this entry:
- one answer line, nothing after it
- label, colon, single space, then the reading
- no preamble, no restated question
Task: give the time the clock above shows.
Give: 3:33
